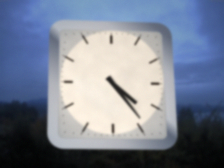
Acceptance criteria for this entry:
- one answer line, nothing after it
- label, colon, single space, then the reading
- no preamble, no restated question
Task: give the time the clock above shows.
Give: 4:24
